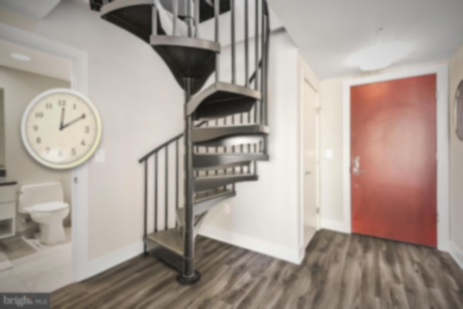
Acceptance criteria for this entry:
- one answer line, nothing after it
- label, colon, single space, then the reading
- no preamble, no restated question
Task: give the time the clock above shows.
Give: 12:10
